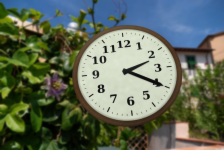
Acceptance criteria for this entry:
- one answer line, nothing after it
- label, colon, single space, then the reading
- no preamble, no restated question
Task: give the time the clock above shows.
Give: 2:20
